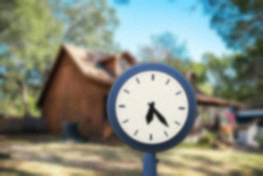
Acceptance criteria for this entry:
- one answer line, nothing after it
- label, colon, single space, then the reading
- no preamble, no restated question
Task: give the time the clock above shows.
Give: 6:23
